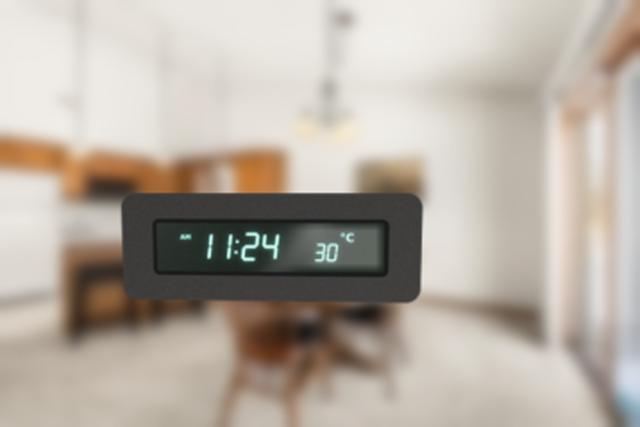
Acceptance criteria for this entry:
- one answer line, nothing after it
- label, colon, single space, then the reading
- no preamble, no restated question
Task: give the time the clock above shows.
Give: 11:24
